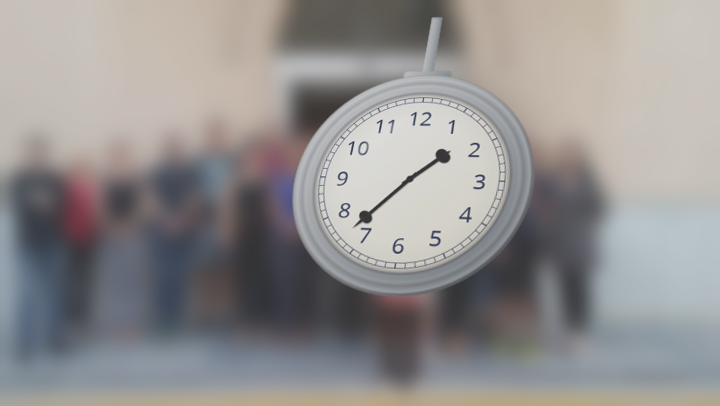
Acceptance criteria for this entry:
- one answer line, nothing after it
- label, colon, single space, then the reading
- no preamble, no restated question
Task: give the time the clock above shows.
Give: 1:37
